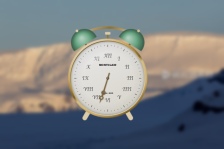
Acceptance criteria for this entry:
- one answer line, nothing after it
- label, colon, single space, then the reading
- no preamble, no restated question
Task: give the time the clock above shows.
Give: 6:33
